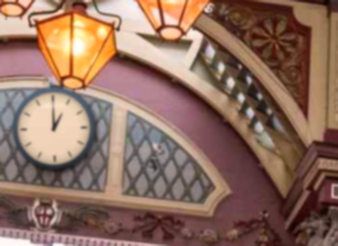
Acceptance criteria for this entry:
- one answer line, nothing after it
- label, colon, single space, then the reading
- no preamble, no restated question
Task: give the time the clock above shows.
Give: 1:00
